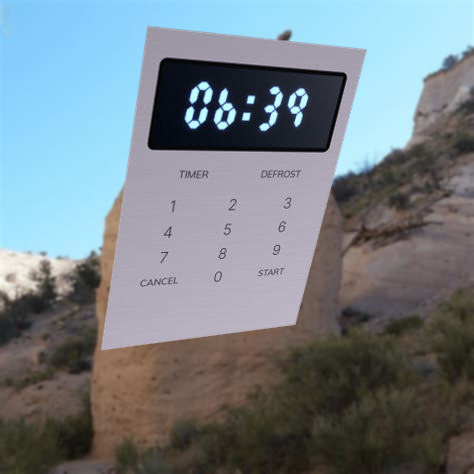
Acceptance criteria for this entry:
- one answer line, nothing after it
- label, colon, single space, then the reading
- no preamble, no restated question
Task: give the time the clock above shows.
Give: 6:39
